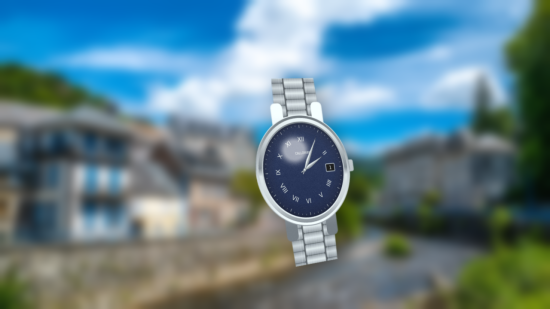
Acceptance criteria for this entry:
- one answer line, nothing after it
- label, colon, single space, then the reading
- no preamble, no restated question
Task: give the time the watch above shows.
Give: 2:05
